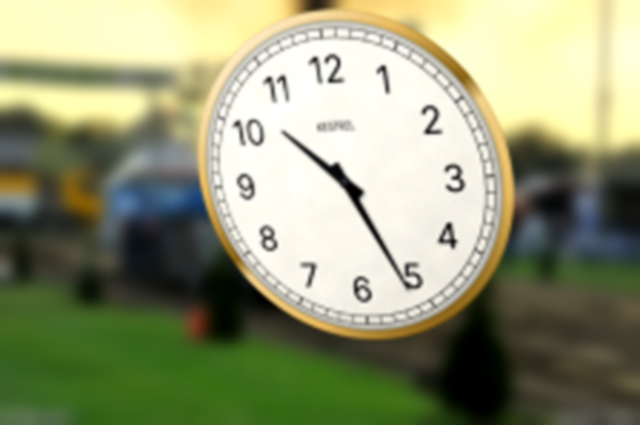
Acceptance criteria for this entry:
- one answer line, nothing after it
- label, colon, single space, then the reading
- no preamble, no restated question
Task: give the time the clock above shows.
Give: 10:26
